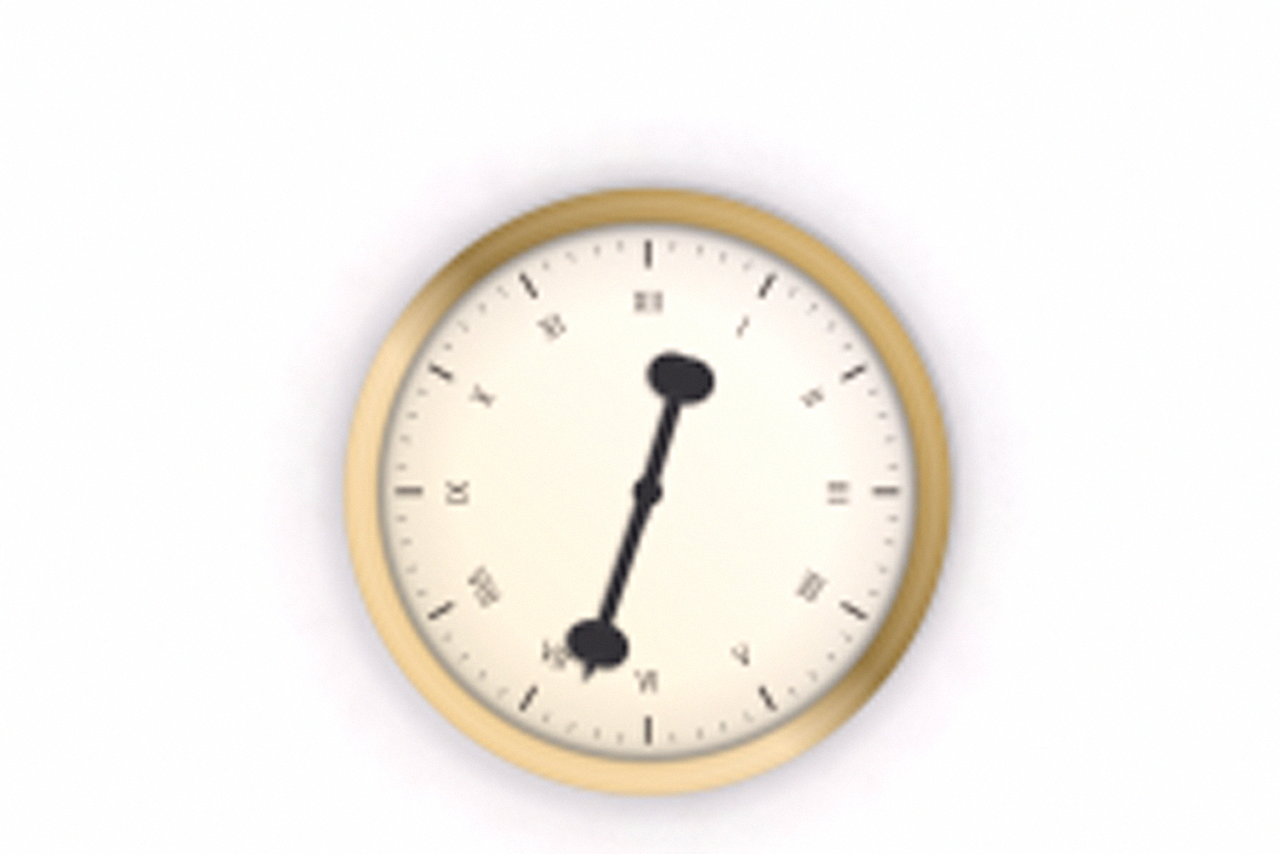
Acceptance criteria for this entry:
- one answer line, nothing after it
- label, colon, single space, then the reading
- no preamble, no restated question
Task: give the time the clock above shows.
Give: 12:33
